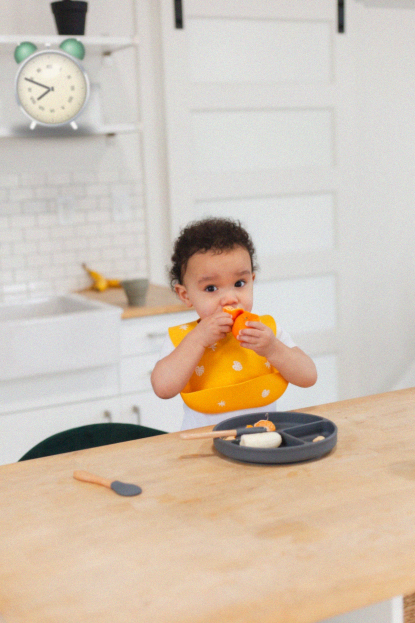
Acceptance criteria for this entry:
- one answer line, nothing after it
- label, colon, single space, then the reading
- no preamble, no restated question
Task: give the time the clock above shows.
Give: 7:49
